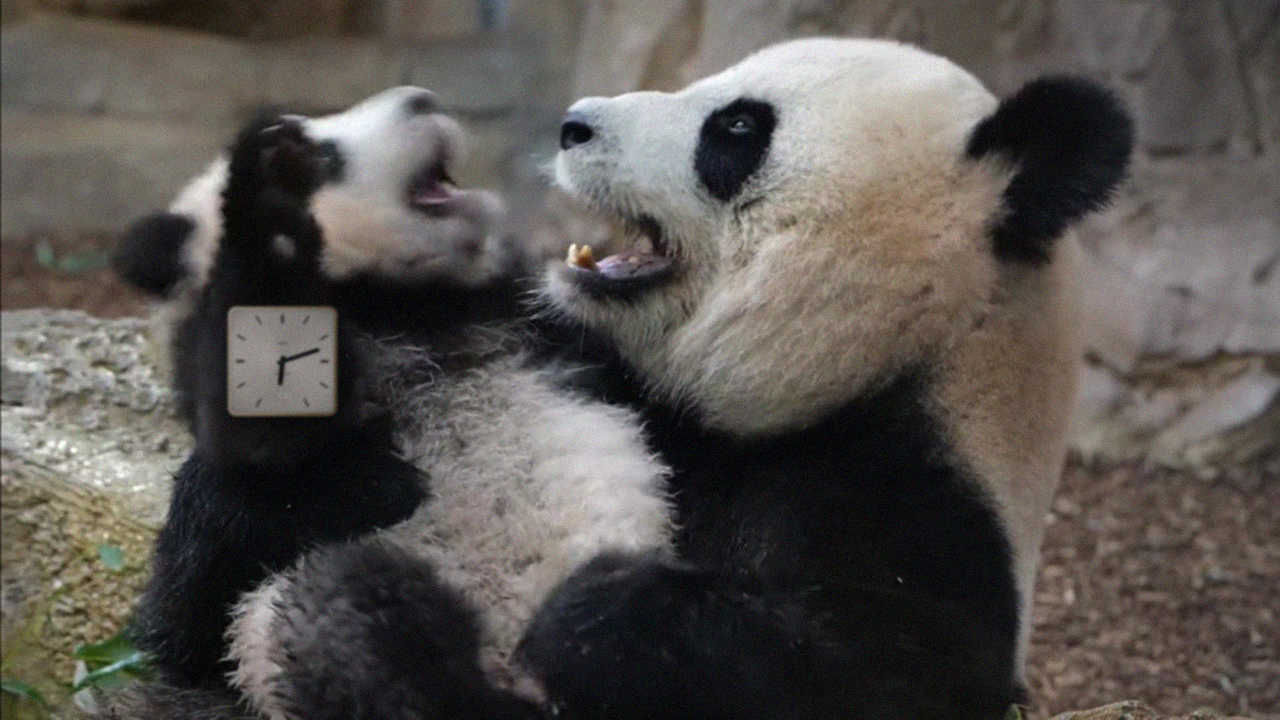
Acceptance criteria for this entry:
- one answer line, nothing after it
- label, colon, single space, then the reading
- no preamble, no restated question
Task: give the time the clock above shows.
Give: 6:12
